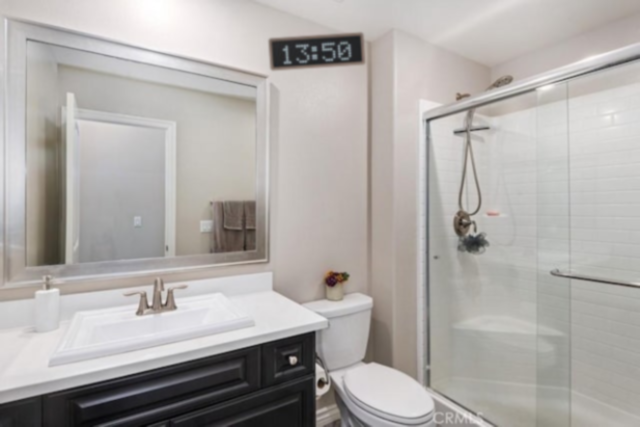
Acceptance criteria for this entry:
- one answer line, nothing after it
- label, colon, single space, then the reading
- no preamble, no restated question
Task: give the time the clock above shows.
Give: 13:50
